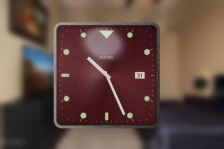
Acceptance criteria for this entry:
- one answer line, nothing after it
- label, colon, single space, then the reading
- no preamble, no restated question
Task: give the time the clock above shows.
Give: 10:26
